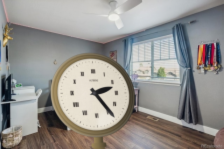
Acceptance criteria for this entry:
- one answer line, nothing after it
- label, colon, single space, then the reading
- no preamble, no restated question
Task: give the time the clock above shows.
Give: 2:24
